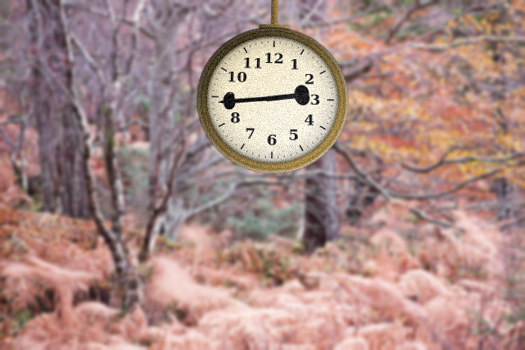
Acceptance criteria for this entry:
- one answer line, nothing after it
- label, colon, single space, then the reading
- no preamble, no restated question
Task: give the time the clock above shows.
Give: 2:44
